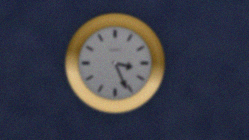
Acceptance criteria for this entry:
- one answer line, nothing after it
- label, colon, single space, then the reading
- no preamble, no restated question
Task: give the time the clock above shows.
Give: 3:26
